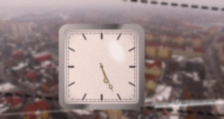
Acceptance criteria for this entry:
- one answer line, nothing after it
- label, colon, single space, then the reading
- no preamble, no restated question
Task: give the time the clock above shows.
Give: 5:26
